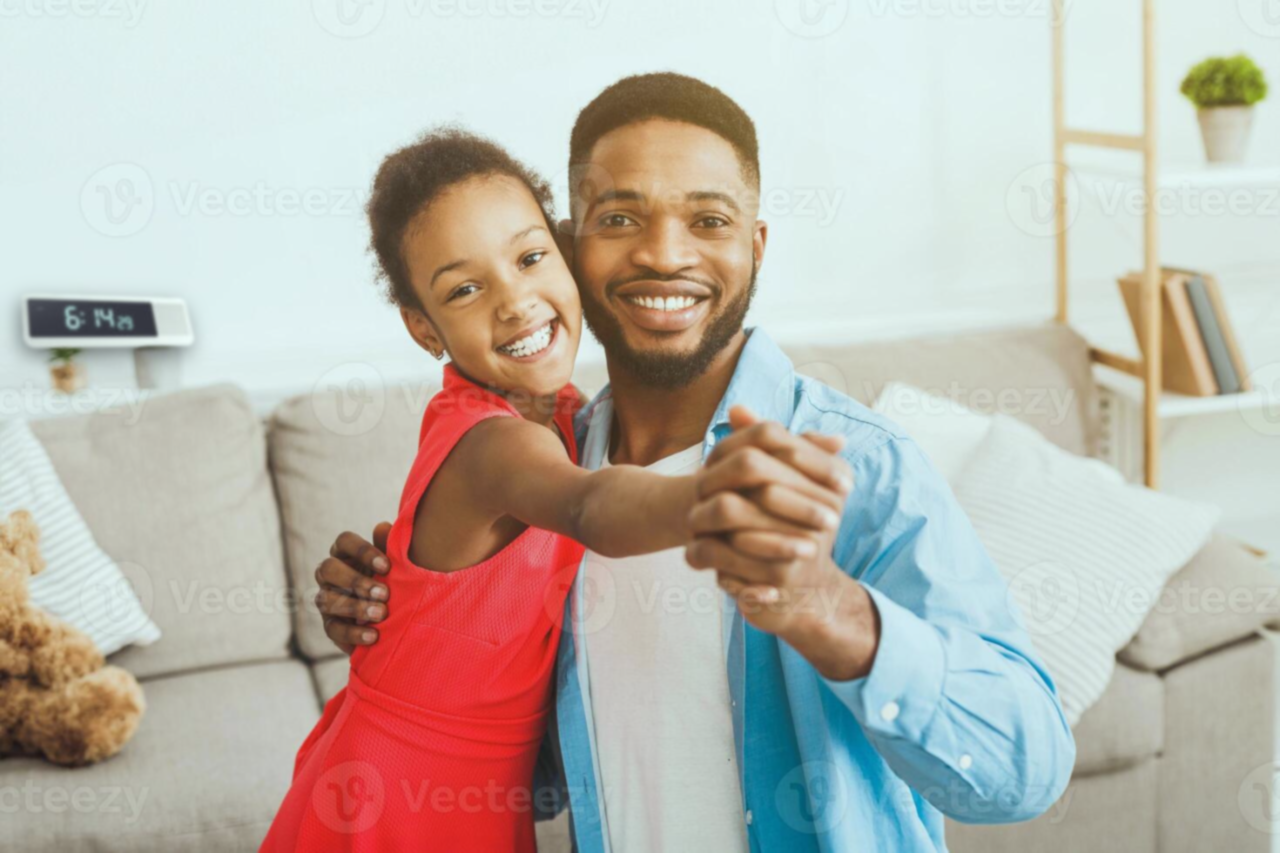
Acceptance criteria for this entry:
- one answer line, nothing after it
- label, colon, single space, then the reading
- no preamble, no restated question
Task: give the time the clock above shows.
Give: 6:14
